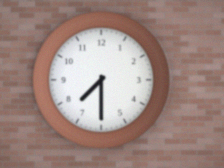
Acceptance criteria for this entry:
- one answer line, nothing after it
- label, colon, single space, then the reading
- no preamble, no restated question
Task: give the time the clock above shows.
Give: 7:30
